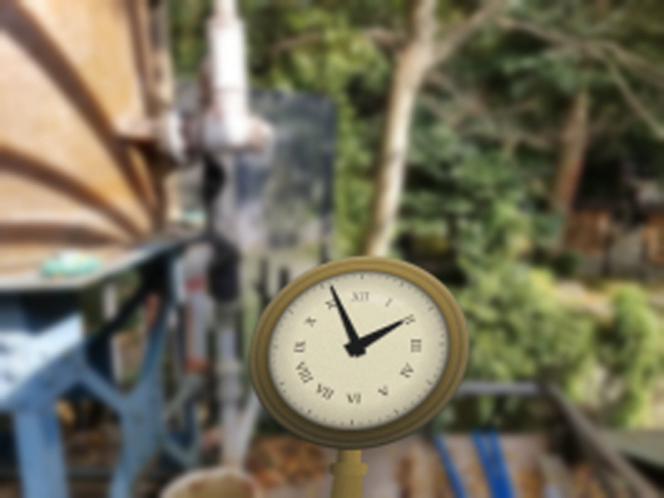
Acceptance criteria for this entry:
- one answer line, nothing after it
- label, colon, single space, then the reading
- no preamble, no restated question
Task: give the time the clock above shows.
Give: 1:56
